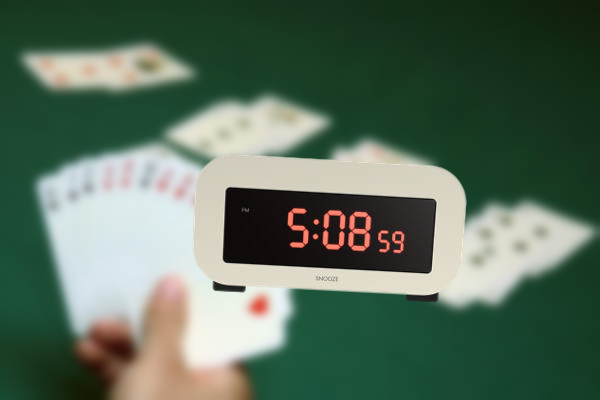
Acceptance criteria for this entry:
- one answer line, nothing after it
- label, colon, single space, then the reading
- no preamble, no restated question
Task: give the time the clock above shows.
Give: 5:08:59
